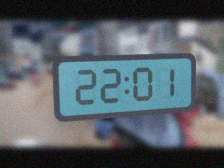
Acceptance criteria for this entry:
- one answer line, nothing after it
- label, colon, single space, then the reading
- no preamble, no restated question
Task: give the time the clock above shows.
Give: 22:01
